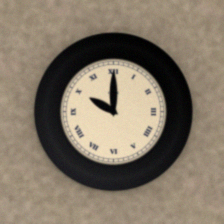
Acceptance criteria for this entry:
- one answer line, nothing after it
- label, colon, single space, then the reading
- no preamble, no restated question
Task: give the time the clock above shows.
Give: 10:00
